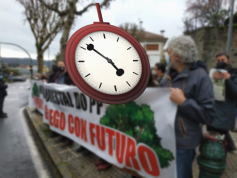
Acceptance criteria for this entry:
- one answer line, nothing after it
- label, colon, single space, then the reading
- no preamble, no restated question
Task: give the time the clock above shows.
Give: 4:52
